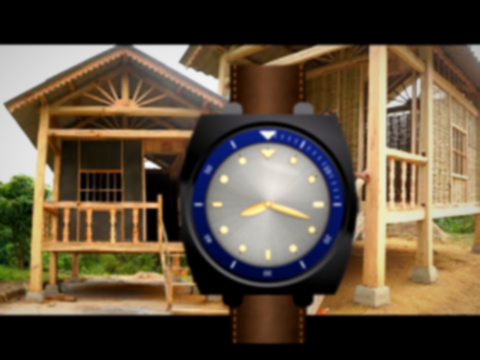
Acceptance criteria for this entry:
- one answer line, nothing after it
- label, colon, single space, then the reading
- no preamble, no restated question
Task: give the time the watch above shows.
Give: 8:18
